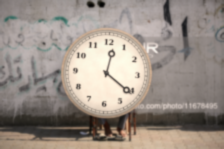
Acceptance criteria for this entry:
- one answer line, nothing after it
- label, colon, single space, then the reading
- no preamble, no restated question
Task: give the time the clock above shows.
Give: 12:21
